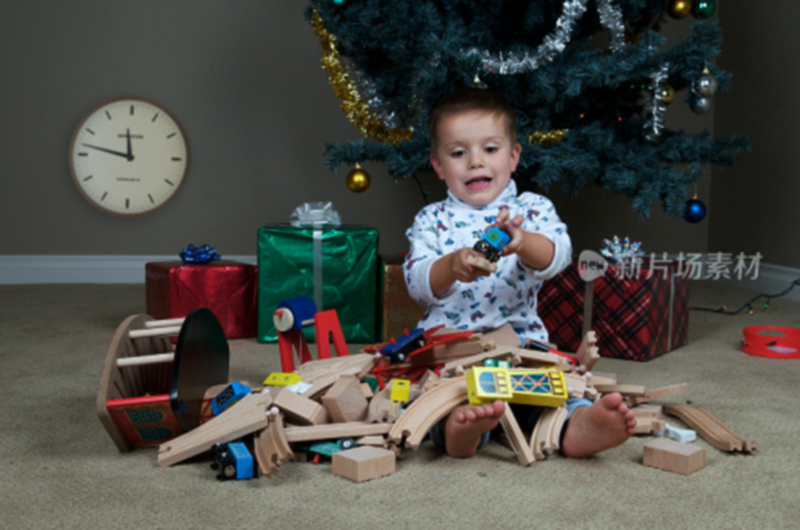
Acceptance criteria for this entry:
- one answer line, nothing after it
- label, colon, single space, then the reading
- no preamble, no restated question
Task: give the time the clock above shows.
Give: 11:47
